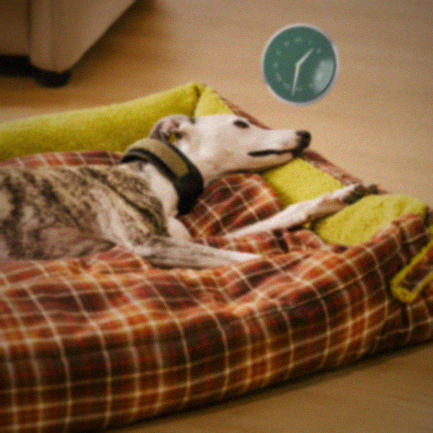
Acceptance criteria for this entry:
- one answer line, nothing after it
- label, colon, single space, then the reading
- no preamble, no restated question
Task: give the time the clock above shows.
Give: 1:32
